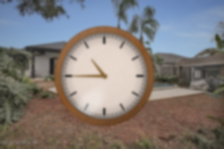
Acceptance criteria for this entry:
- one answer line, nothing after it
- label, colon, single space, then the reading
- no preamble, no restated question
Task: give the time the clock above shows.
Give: 10:45
